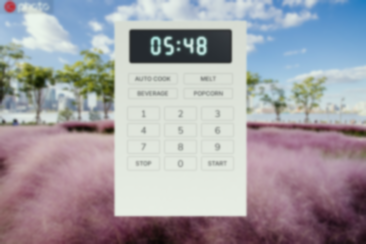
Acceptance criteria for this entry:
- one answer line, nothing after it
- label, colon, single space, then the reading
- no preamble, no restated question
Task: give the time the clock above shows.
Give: 5:48
